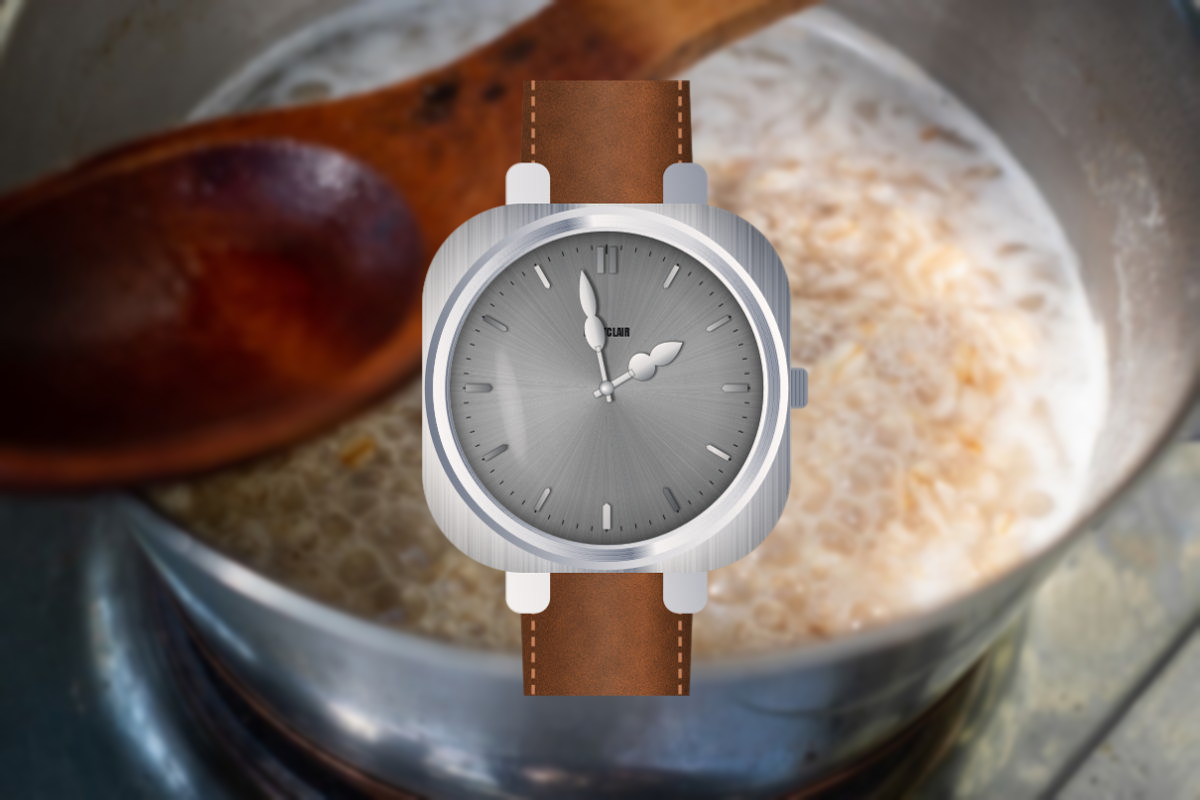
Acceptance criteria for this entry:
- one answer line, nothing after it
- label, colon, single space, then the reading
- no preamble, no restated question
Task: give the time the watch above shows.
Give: 1:58
